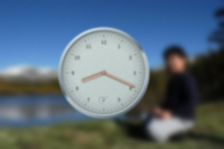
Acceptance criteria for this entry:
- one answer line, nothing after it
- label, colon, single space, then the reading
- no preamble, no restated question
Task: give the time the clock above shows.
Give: 8:19
